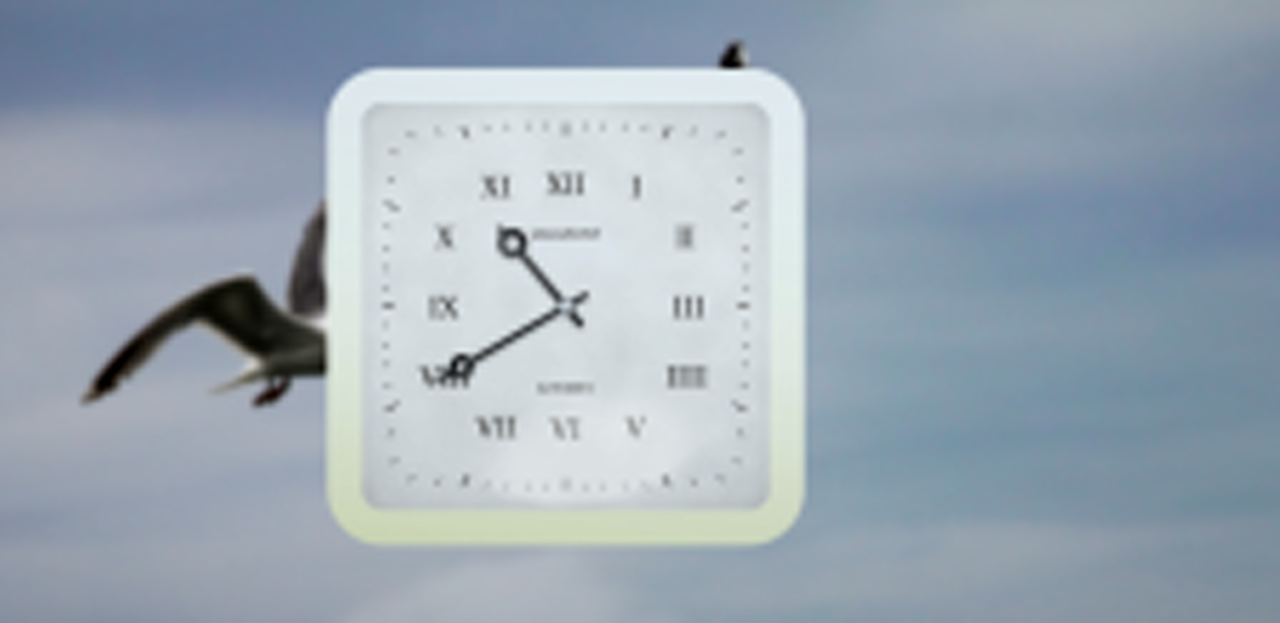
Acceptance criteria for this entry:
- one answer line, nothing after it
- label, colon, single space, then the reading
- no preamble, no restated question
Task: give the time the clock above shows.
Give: 10:40
